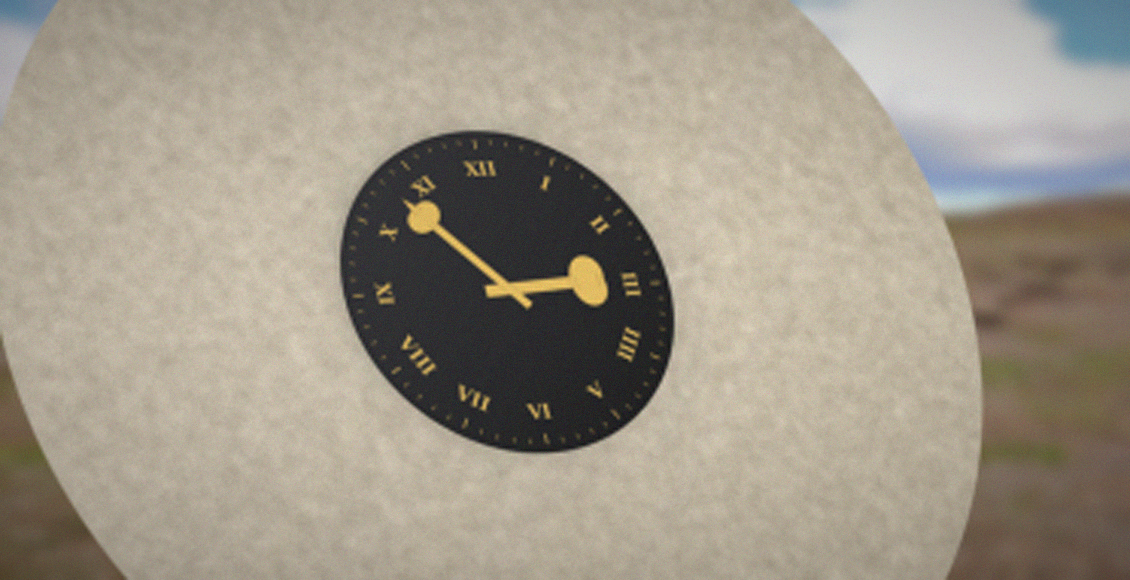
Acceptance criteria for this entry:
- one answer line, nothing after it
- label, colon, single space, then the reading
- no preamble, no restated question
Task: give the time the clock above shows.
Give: 2:53
